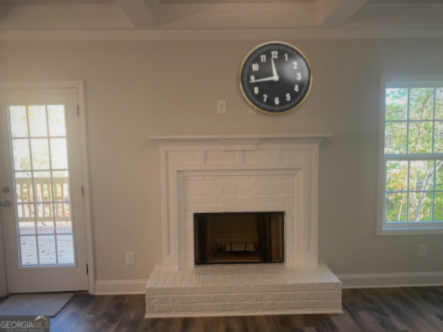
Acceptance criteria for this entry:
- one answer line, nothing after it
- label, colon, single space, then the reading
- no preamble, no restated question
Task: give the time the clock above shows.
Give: 11:44
